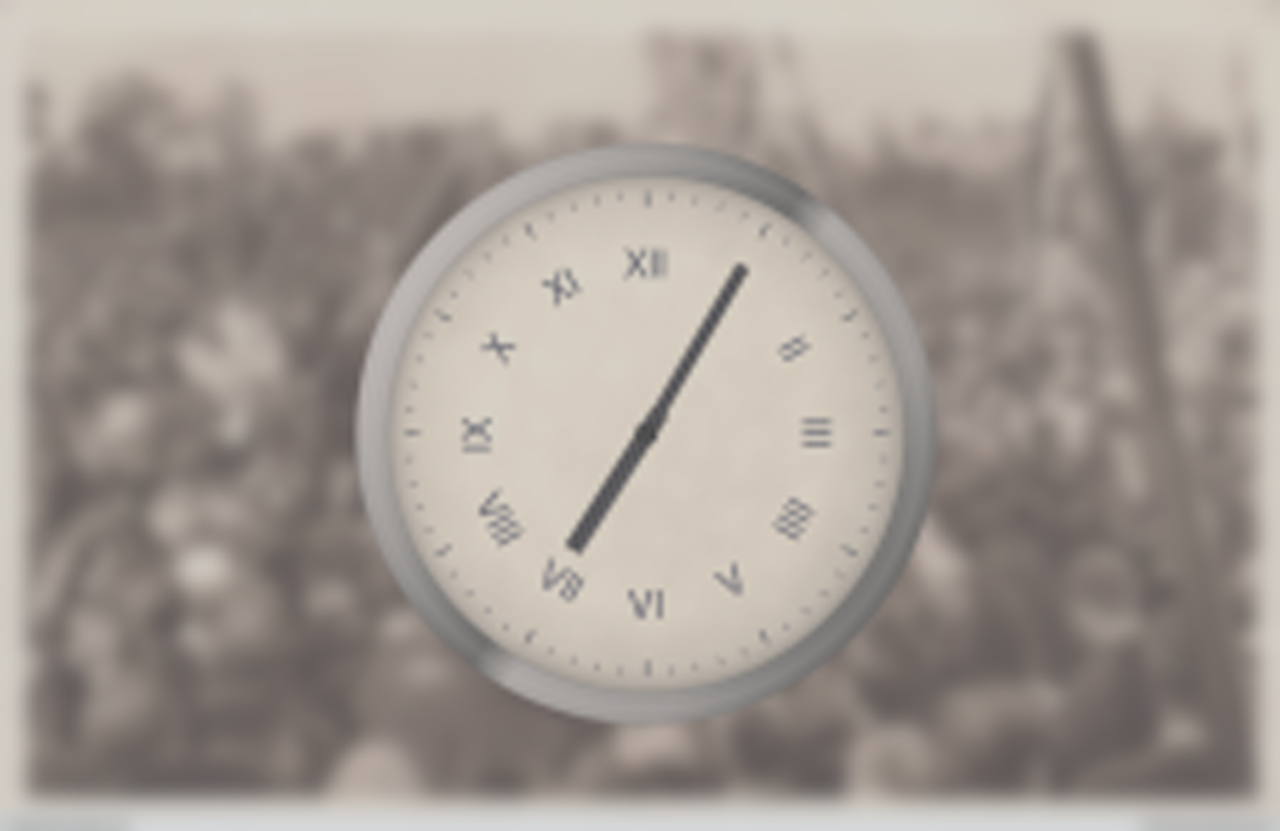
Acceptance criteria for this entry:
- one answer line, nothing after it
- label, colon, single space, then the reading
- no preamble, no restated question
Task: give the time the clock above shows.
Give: 7:05
